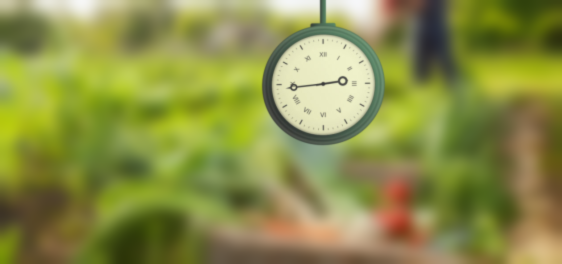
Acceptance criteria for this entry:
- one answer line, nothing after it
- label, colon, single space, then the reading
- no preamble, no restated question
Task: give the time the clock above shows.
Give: 2:44
